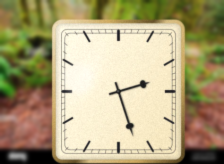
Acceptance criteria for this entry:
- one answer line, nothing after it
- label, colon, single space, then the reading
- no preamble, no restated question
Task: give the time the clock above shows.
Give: 2:27
